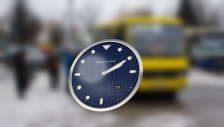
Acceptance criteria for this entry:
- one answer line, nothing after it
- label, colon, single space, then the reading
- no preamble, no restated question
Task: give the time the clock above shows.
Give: 2:10
